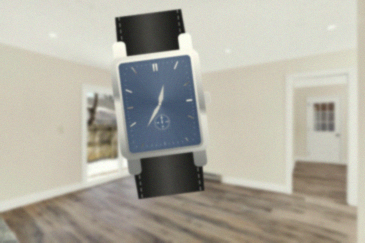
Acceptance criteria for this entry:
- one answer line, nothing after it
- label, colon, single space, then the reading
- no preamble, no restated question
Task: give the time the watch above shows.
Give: 12:36
